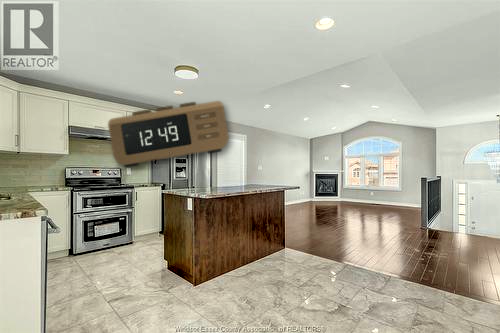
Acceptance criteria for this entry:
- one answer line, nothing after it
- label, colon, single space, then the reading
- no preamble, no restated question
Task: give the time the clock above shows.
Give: 12:49
